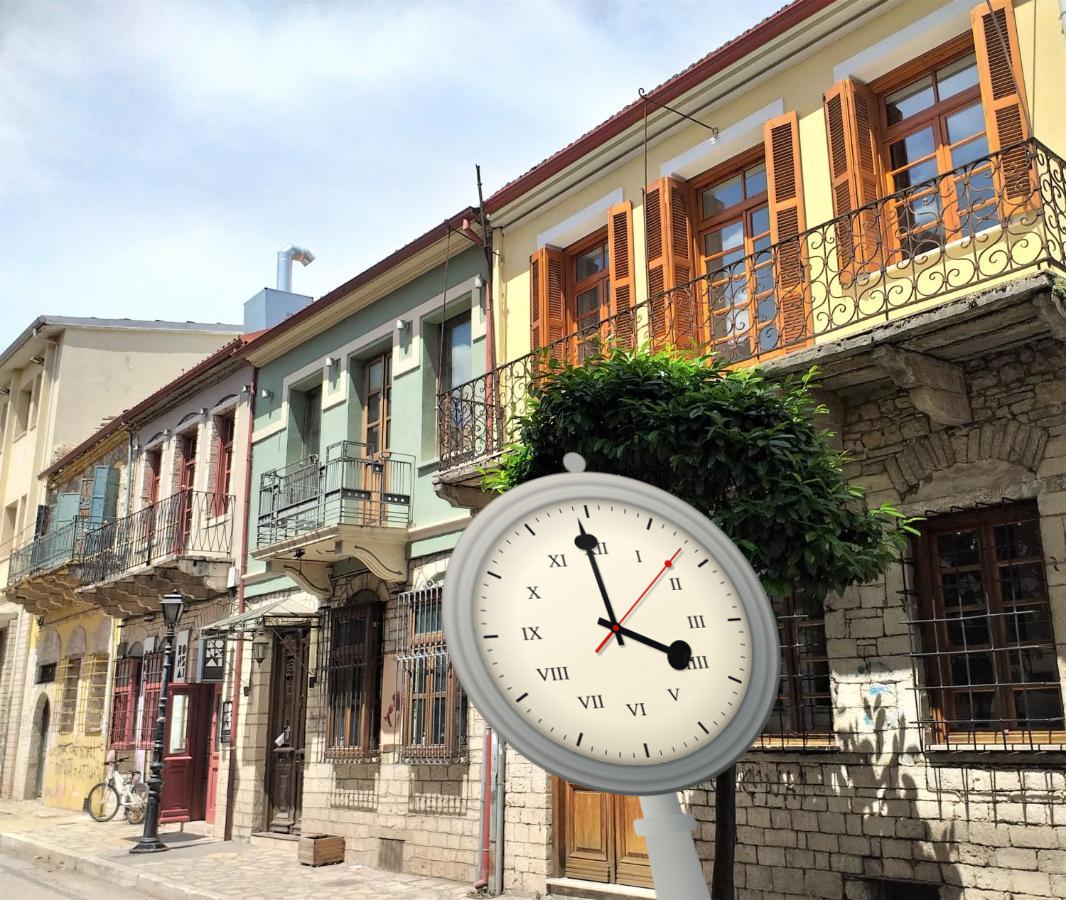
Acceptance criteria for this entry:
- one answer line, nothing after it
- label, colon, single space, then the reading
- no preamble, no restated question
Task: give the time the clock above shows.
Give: 3:59:08
